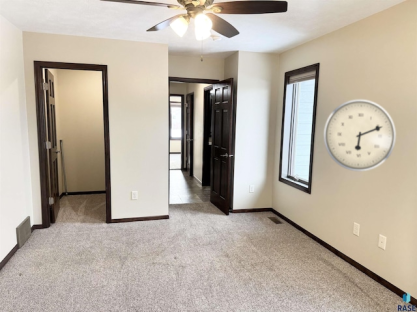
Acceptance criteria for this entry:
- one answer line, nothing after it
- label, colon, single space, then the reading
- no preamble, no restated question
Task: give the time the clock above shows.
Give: 6:11
